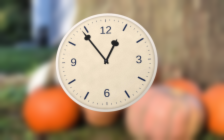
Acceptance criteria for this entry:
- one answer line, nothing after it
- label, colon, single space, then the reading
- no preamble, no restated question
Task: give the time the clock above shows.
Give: 12:54
